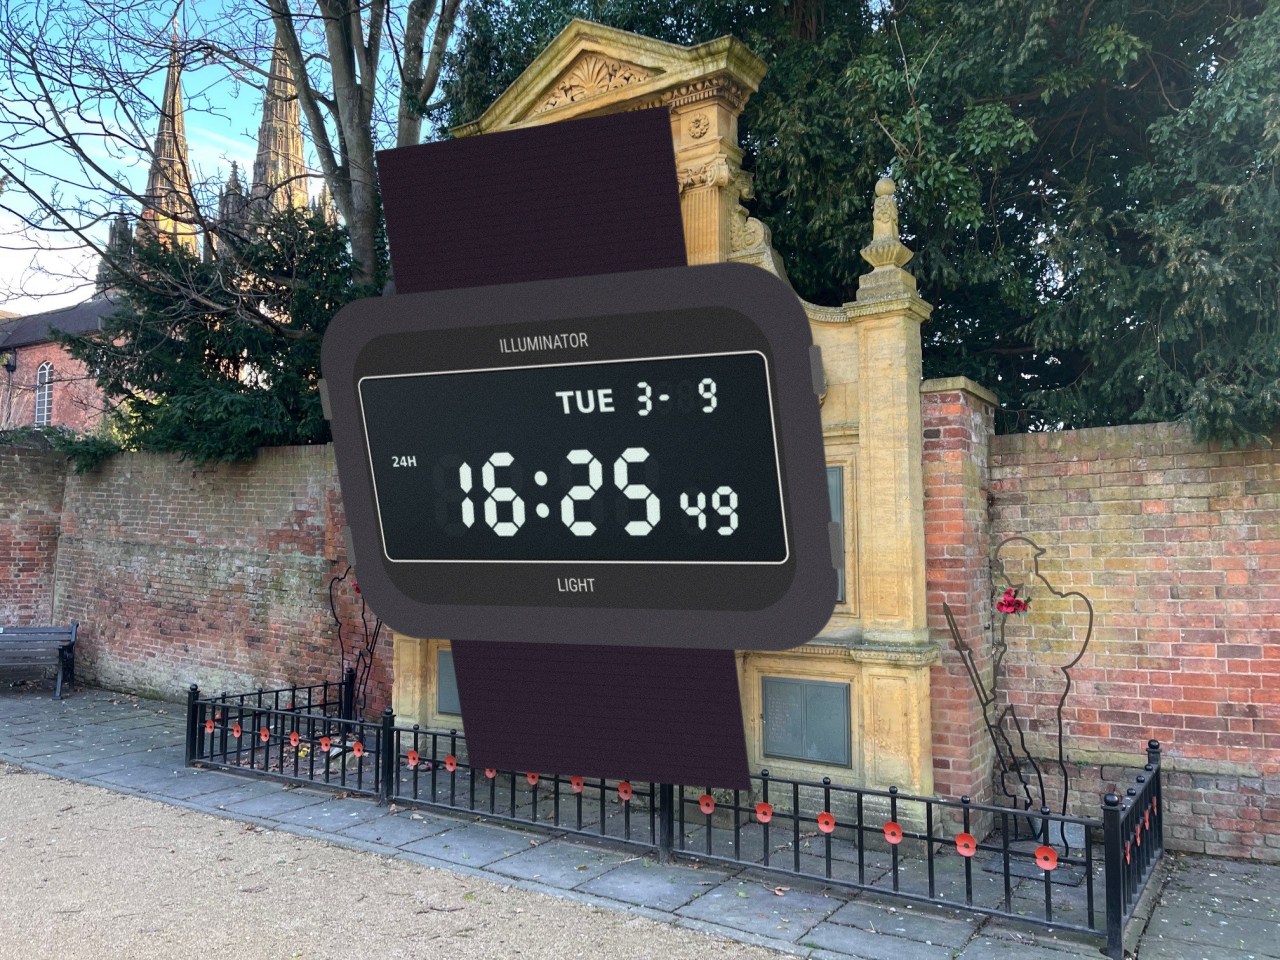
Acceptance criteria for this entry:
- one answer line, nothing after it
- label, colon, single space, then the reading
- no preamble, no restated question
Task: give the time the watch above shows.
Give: 16:25:49
